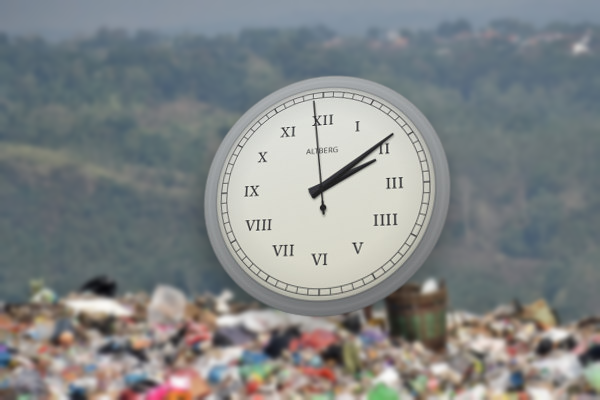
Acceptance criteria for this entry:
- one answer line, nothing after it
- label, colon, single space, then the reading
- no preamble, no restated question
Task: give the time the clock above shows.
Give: 2:08:59
